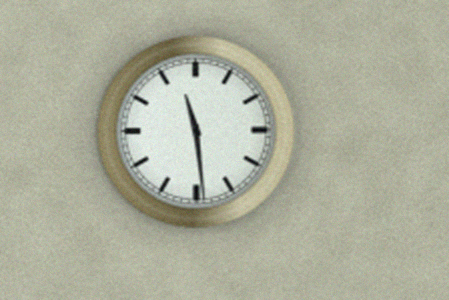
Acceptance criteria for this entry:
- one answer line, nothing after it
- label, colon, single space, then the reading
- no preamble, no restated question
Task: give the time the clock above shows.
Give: 11:29
